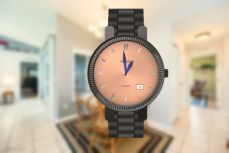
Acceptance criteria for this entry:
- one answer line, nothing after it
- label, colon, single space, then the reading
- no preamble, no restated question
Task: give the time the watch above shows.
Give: 12:59
